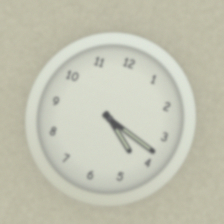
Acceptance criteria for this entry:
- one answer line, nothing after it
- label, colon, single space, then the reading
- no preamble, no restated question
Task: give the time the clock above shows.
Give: 4:18
